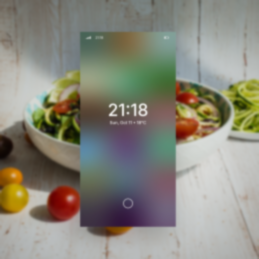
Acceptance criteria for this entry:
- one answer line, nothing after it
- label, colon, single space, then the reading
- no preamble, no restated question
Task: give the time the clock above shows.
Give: 21:18
